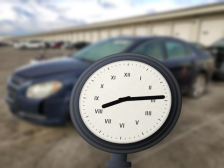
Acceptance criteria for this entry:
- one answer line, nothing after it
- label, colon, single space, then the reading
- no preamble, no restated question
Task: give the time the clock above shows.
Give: 8:14
